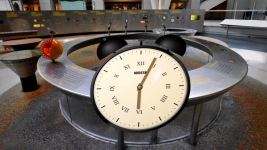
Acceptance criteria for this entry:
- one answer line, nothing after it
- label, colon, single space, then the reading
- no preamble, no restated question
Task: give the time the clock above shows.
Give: 6:04
